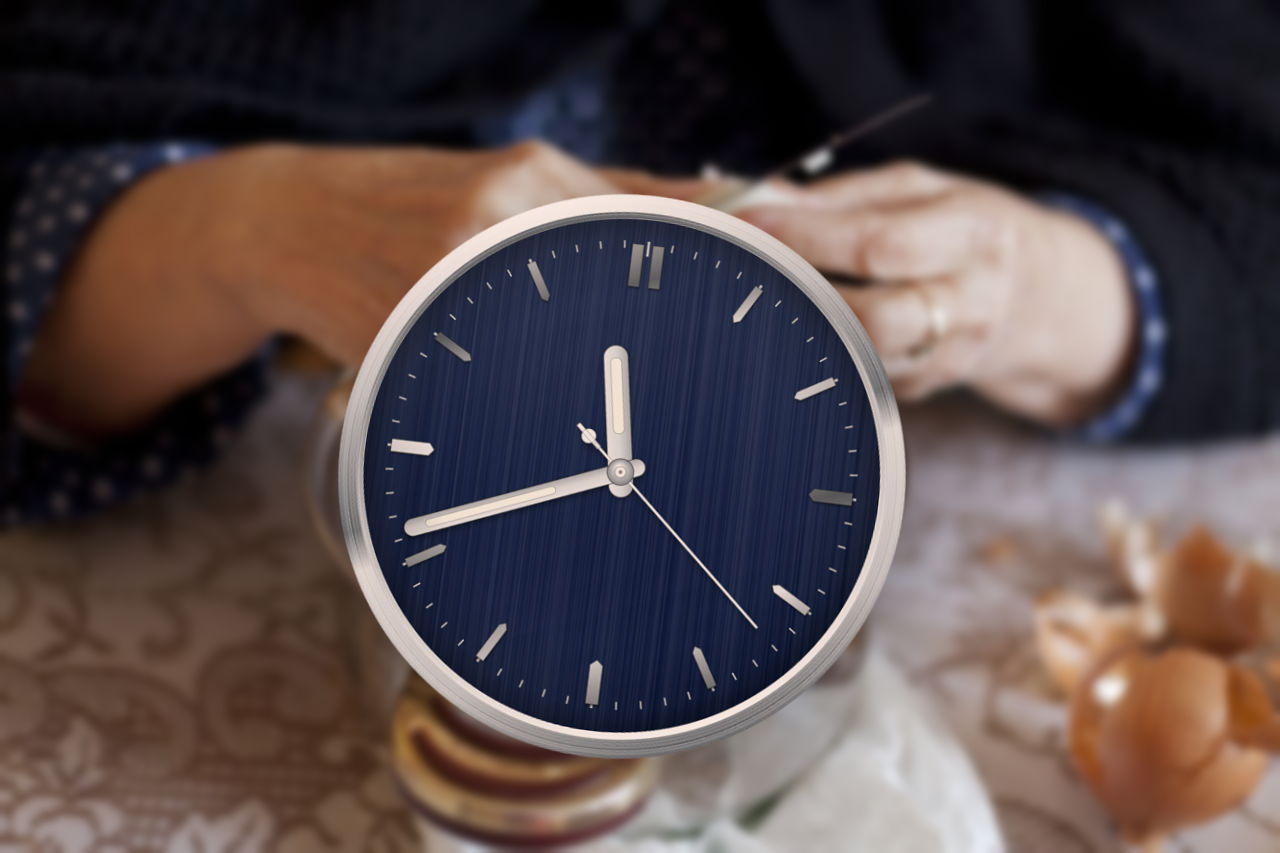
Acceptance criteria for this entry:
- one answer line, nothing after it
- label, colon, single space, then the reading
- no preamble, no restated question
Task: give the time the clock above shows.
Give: 11:41:22
